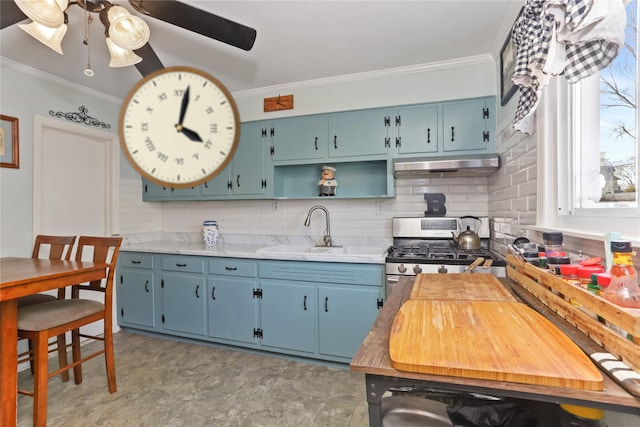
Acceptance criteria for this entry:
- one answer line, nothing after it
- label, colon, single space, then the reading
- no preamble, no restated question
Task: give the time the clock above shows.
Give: 4:02
